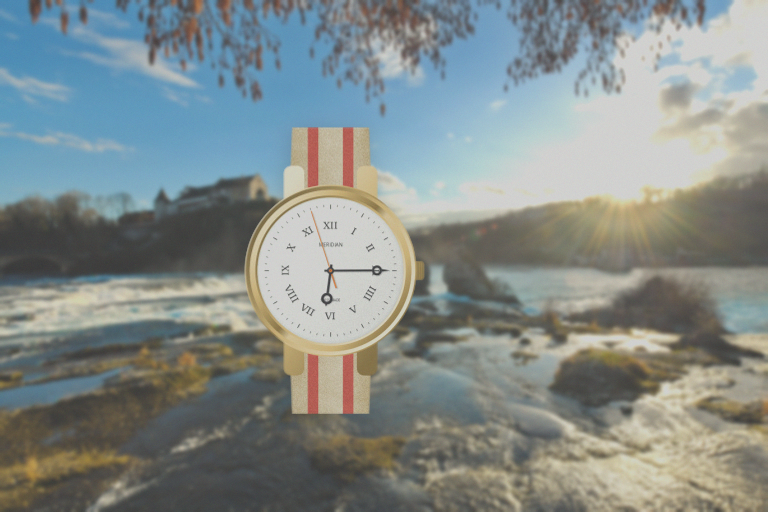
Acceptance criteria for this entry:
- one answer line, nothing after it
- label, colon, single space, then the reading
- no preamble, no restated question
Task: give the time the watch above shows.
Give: 6:14:57
